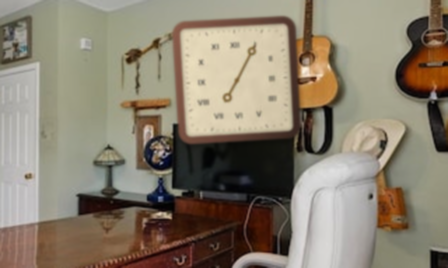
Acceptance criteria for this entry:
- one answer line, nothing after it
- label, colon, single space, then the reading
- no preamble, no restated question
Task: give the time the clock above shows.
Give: 7:05
